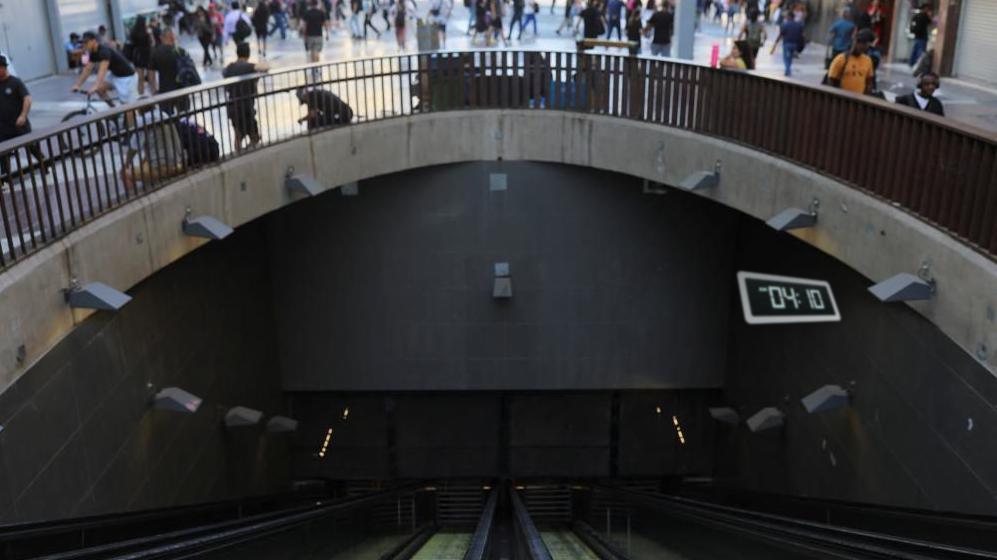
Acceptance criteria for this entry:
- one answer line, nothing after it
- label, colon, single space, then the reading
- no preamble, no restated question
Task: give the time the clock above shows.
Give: 4:10
